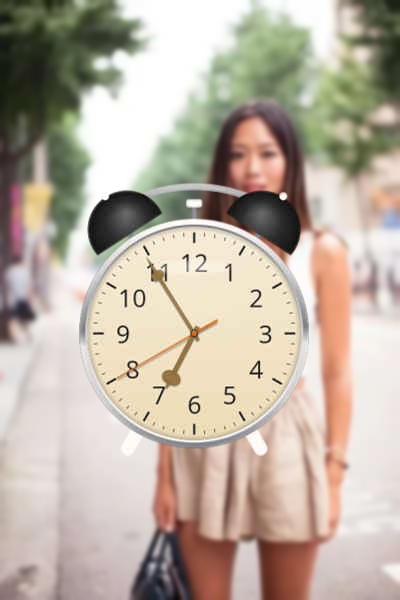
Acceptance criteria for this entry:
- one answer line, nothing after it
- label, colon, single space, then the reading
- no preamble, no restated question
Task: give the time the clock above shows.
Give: 6:54:40
